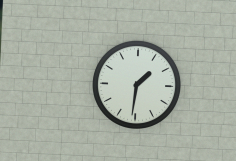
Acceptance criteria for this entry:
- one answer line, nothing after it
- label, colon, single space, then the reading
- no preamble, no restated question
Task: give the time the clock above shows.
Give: 1:31
